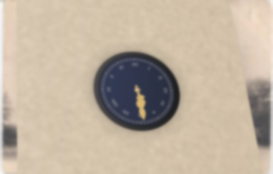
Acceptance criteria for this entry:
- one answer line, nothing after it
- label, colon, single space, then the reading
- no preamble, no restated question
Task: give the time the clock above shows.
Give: 5:29
